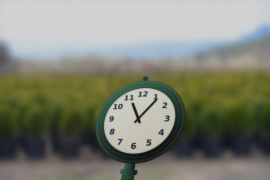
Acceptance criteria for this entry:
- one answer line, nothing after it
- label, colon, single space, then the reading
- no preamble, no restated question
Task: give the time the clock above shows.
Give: 11:06
